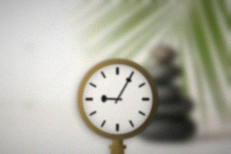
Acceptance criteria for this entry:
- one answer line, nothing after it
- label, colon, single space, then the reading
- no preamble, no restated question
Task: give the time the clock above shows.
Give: 9:05
